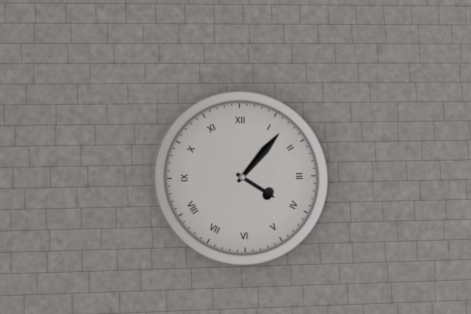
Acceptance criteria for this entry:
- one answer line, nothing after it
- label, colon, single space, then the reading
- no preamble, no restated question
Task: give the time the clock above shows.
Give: 4:07
